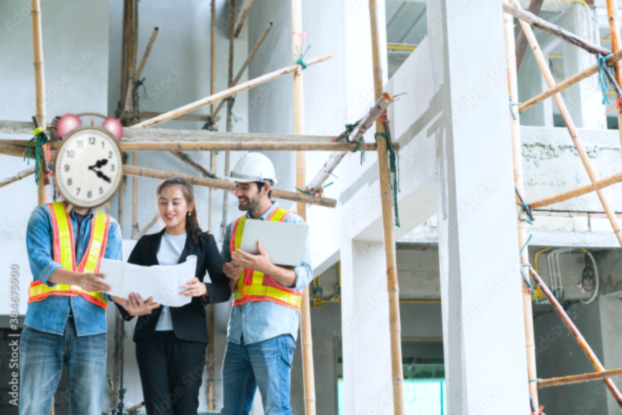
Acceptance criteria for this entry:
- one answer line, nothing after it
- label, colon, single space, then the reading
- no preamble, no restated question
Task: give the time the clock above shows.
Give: 2:20
